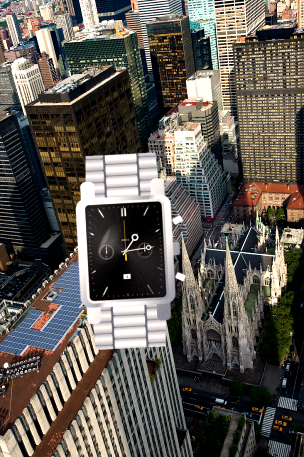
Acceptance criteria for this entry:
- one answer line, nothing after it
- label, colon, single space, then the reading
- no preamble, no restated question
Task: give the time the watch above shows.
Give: 1:14
